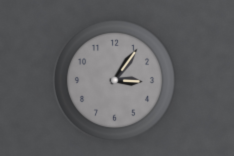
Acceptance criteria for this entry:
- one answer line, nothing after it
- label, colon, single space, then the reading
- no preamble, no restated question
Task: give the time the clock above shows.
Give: 3:06
